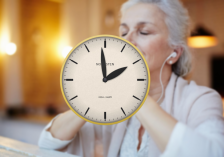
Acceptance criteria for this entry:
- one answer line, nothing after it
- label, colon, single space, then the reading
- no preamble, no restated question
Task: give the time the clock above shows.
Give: 1:59
